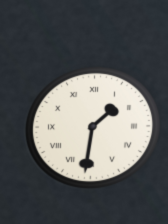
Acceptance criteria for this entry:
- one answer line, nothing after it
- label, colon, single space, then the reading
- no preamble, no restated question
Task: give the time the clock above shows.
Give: 1:31
